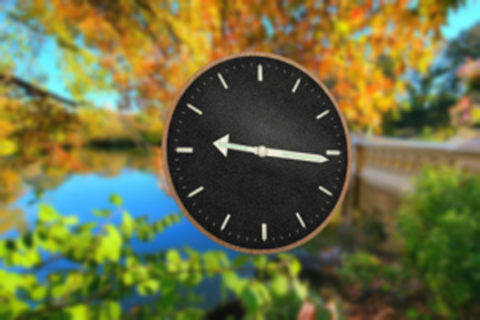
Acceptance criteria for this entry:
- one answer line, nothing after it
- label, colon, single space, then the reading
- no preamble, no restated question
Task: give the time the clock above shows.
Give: 9:16
